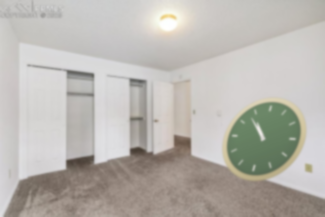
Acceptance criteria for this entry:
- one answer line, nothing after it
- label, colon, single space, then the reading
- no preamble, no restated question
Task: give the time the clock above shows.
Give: 10:53
